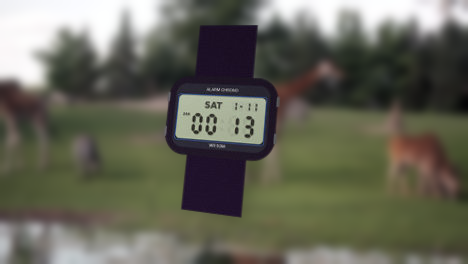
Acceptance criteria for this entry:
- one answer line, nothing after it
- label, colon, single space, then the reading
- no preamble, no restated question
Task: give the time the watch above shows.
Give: 0:13
